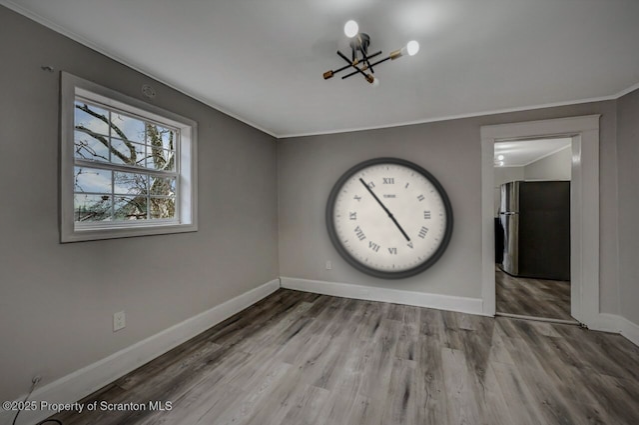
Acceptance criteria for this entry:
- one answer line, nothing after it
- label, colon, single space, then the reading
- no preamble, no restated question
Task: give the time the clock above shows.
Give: 4:54
